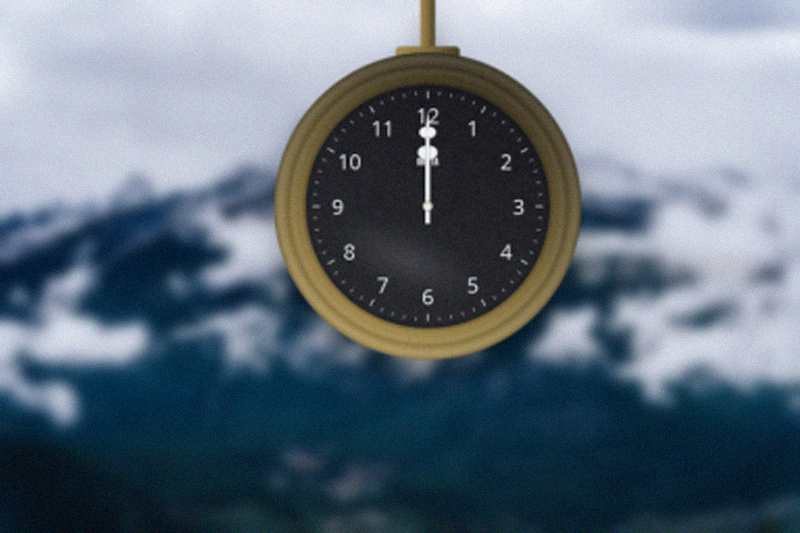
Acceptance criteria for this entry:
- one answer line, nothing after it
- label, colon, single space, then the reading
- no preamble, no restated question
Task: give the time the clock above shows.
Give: 12:00
